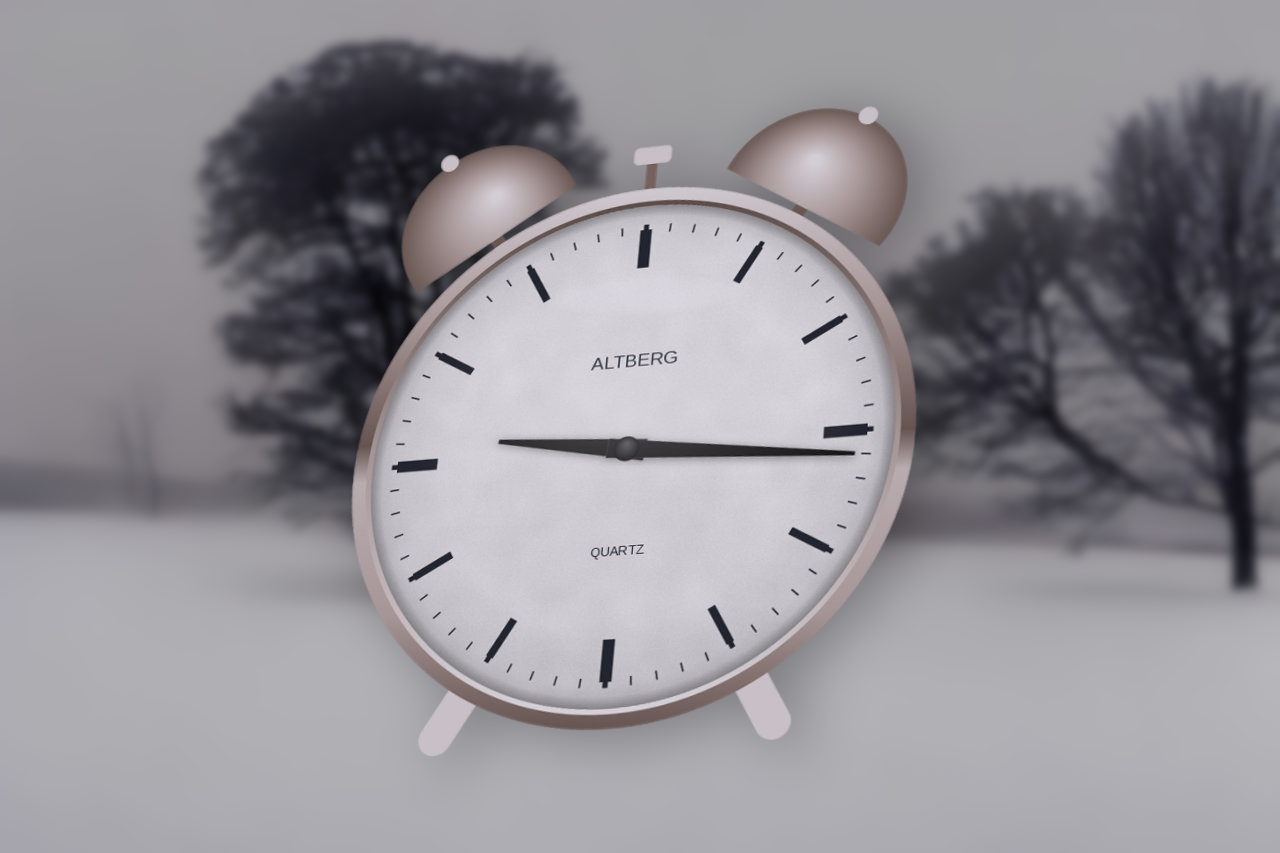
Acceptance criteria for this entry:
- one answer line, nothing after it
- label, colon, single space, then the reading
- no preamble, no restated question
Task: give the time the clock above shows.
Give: 9:16
